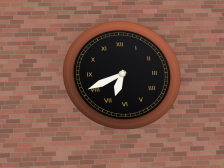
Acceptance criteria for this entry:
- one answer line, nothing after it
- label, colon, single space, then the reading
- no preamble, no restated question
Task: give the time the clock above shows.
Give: 6:41
